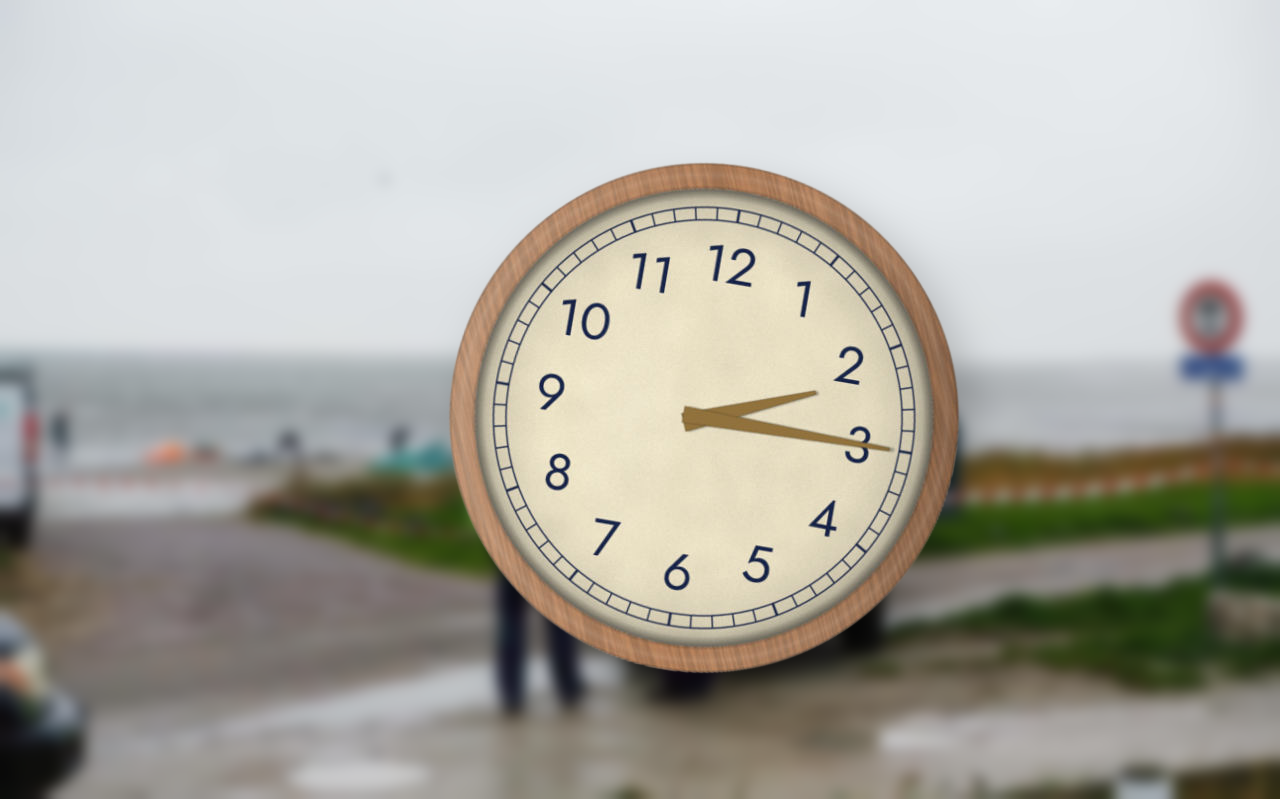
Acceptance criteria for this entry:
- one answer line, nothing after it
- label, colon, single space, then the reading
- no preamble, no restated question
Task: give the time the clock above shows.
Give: 2:15
